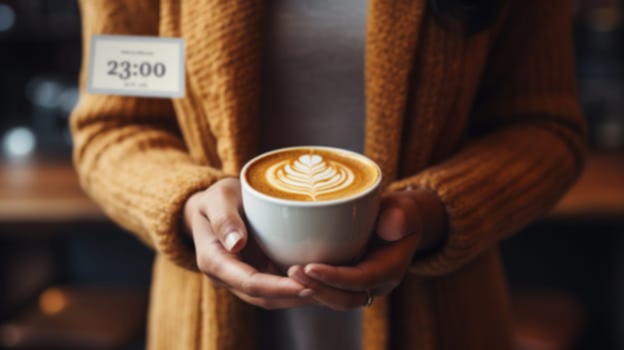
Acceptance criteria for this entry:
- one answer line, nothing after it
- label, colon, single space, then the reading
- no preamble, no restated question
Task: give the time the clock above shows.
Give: 23:00
